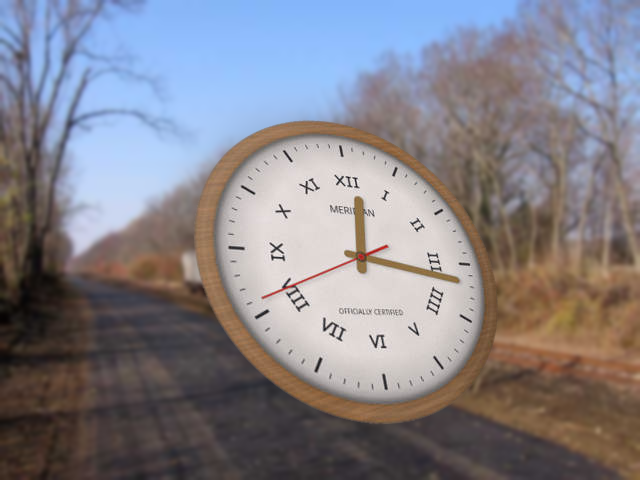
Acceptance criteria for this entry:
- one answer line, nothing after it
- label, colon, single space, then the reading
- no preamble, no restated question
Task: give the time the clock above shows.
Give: 12:16:41
